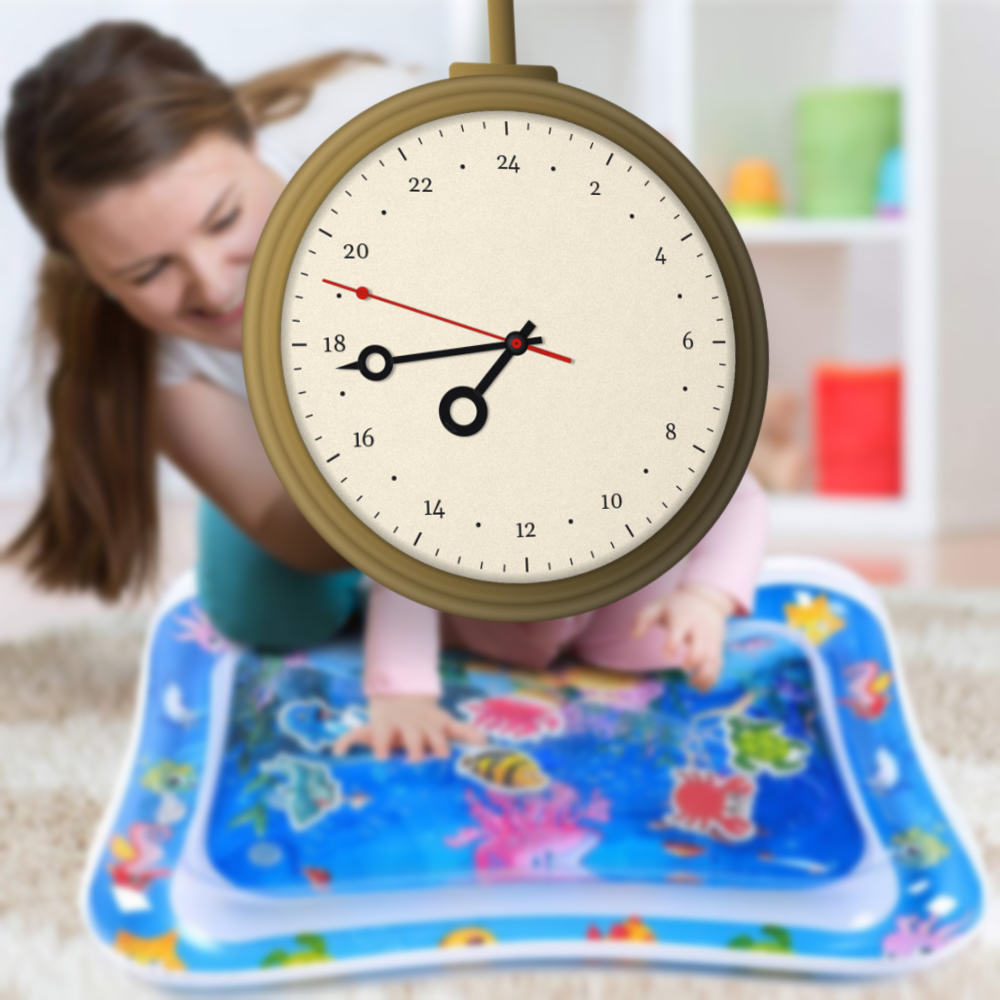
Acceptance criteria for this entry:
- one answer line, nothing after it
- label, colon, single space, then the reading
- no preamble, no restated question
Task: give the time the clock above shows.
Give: 14:43:48
